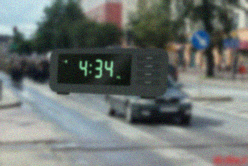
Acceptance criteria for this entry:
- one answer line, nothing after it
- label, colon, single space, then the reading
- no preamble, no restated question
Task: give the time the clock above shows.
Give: 4:34
